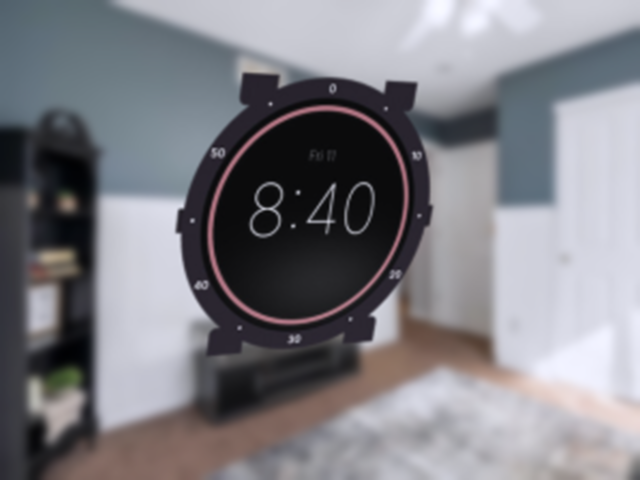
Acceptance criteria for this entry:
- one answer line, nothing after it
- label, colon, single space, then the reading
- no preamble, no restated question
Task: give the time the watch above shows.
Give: 8:40
